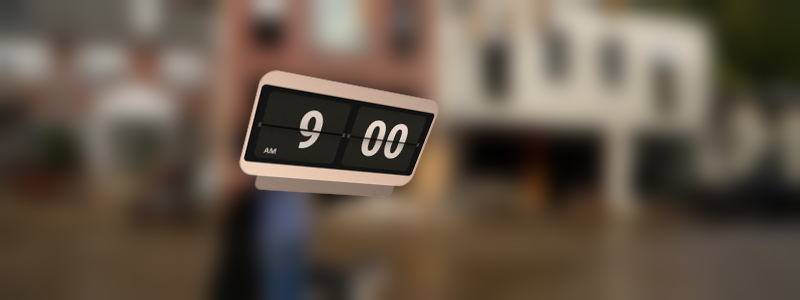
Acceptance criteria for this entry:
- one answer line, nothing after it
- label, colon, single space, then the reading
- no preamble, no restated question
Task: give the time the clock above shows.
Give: 9:00
